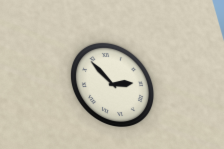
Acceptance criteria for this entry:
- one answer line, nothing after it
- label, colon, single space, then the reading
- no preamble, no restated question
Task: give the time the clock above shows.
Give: 2:54
